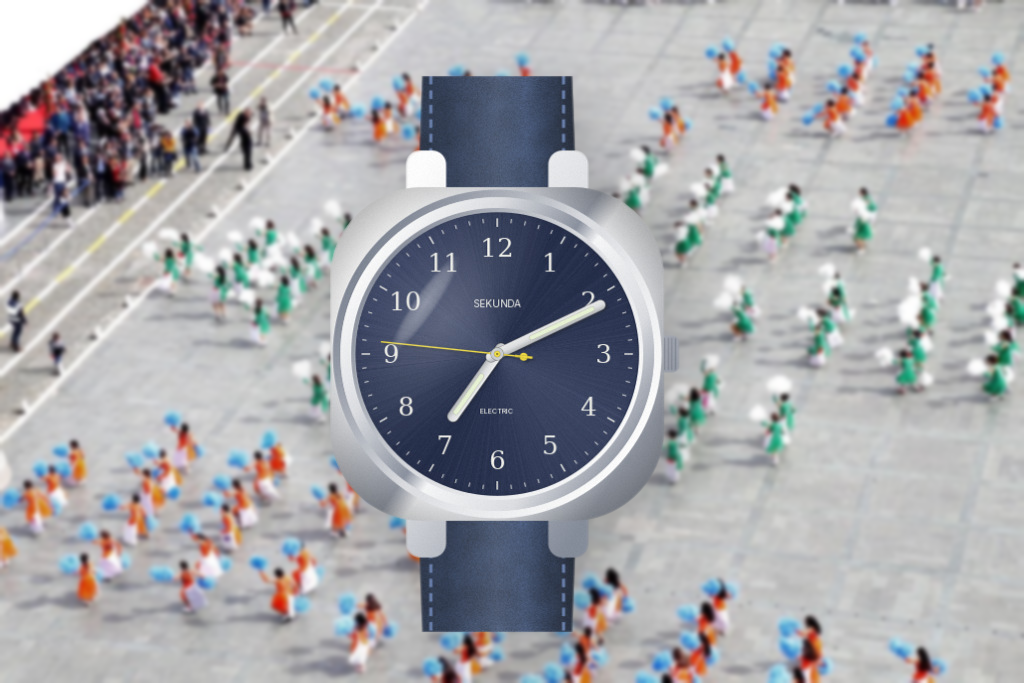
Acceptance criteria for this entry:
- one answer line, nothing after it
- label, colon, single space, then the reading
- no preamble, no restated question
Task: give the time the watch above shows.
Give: 7:10:46
